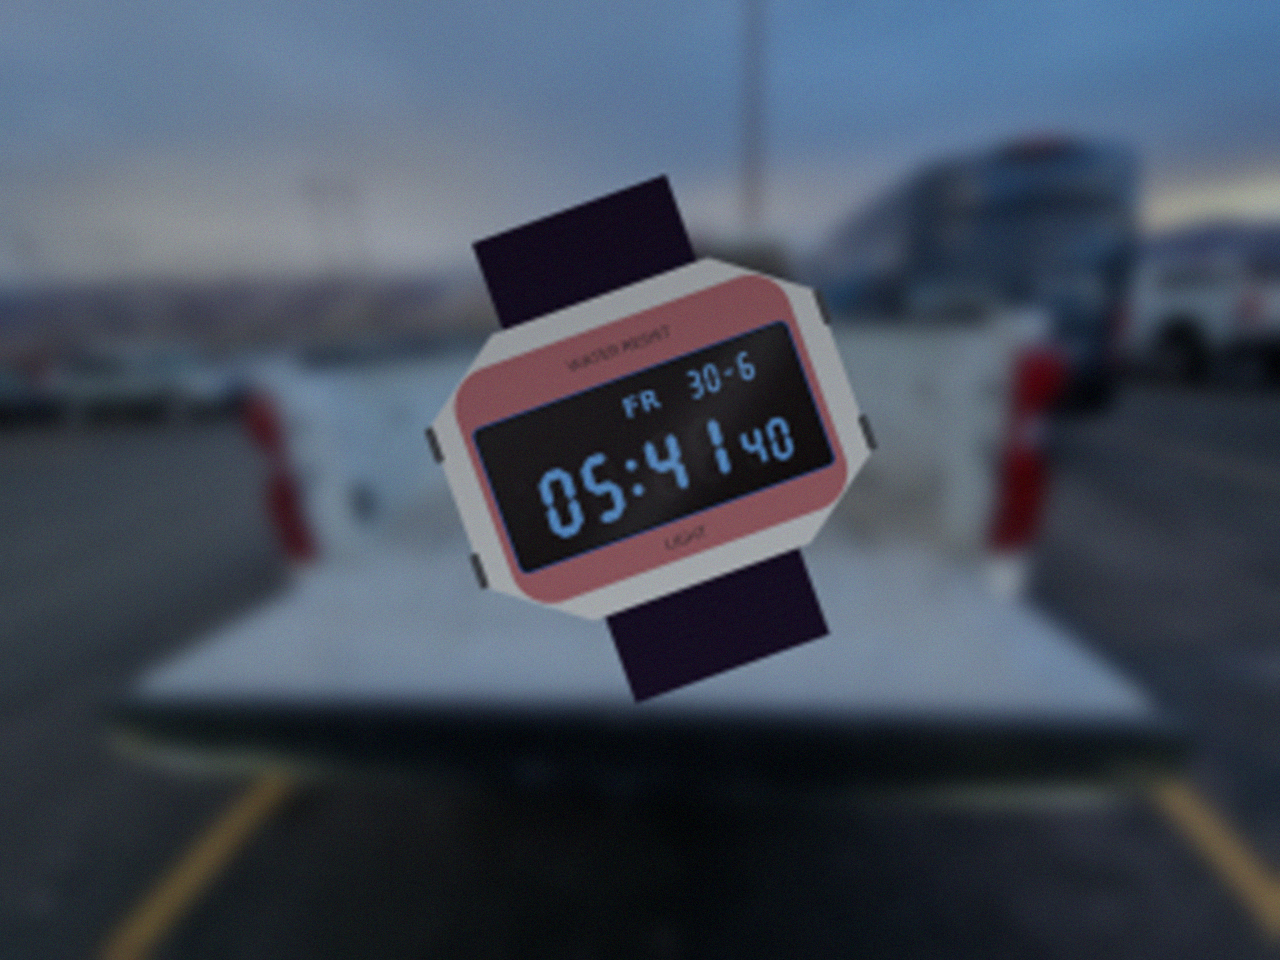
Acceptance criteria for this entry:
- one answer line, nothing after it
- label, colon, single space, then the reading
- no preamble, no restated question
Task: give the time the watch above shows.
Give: 5:41:40
